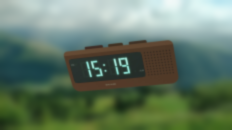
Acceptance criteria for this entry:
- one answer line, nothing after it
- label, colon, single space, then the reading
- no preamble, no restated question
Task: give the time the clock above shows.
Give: 15:19
